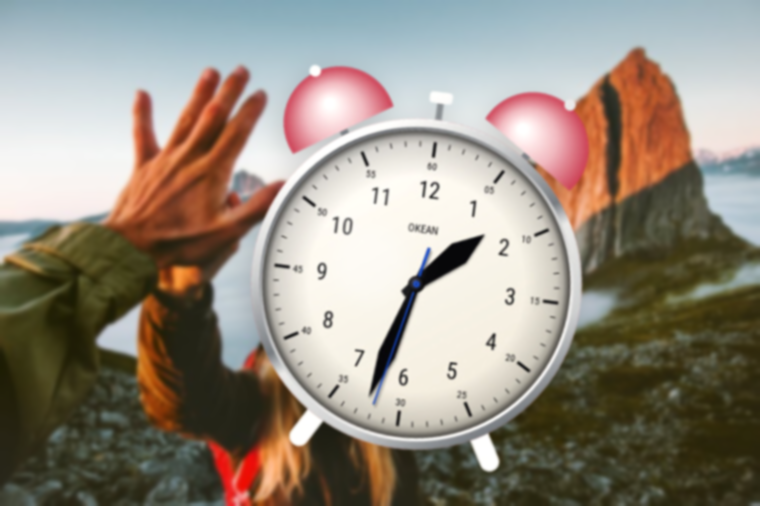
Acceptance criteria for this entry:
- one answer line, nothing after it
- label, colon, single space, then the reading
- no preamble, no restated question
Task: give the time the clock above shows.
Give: 1:32:32
